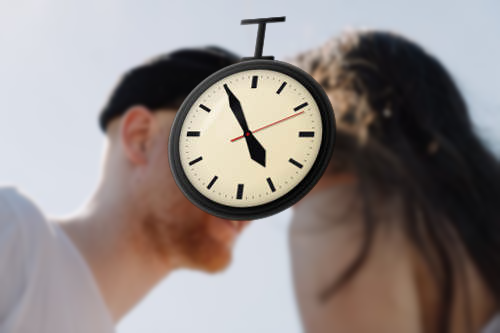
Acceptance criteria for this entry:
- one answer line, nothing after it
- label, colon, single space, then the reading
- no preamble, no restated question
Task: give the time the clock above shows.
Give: 4:55:11
